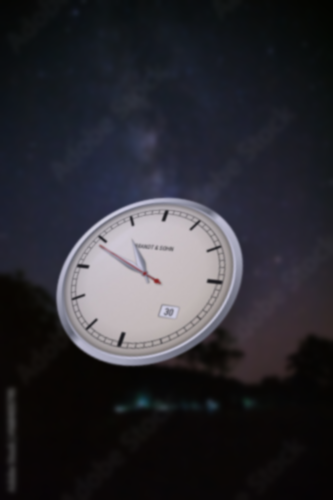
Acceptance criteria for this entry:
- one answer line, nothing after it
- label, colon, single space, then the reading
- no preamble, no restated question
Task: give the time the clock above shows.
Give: 10:48:49
